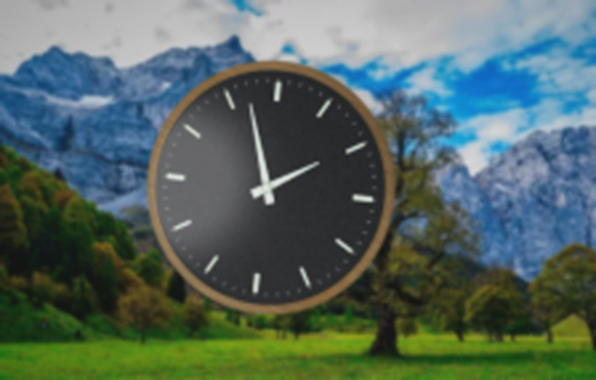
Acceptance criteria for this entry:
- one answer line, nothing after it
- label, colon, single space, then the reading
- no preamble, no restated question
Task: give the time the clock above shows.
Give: 1:57
